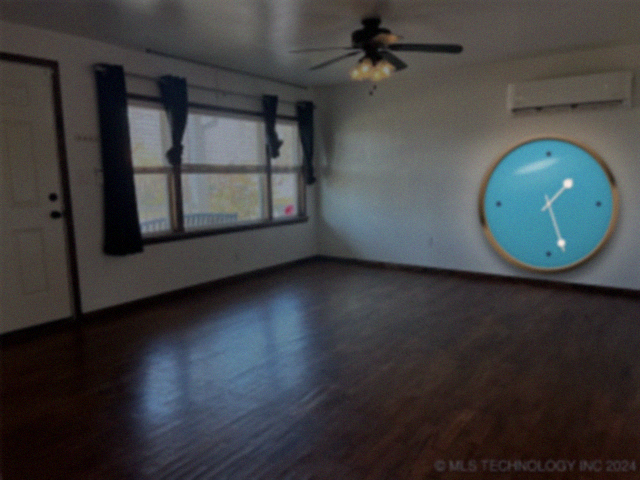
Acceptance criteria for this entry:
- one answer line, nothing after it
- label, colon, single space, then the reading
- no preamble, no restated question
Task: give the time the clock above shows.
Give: 1:27
